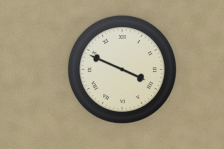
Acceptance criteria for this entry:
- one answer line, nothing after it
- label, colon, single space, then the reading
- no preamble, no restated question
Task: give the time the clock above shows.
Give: 3:49
